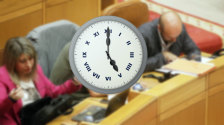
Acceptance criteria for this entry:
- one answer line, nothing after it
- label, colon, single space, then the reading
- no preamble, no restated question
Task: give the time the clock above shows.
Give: 5:00
